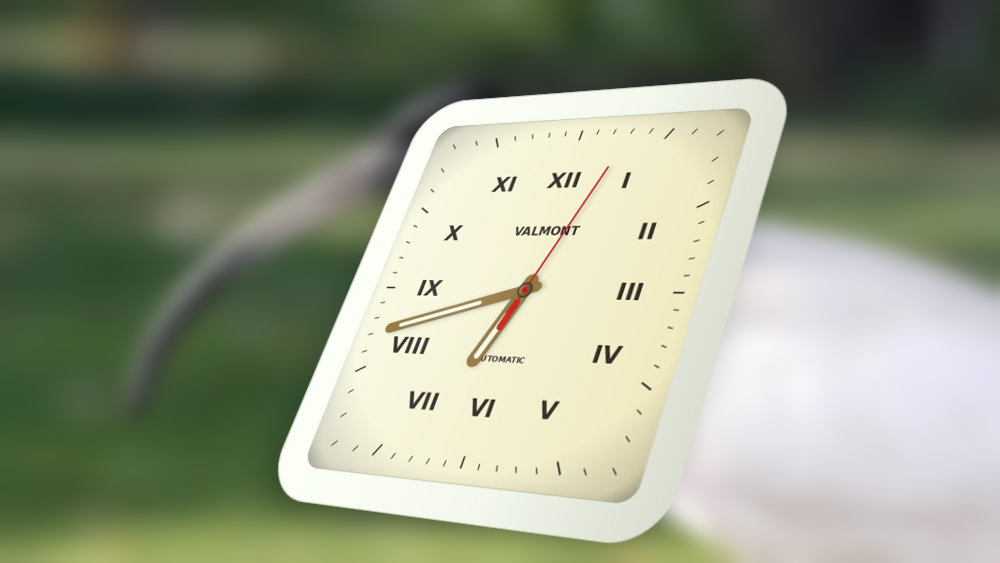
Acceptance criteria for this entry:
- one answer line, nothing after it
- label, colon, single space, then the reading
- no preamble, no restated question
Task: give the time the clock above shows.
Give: 6:42:03
